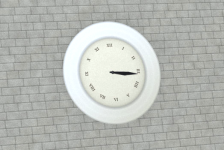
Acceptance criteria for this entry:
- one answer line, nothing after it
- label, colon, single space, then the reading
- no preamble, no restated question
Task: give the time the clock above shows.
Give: 3:16
